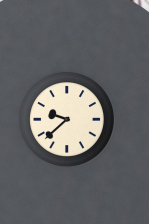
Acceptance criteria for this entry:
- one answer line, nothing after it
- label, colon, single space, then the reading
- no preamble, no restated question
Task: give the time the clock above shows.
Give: 9:38
